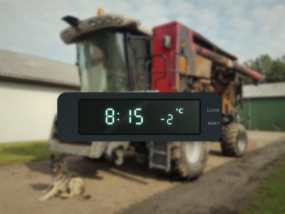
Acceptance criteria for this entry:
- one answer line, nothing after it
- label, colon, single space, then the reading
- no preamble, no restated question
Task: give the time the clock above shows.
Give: 8:15
